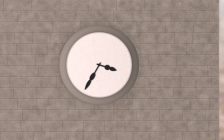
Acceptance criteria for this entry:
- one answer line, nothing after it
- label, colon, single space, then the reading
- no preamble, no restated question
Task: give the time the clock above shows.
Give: 3:35
